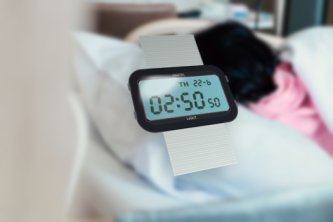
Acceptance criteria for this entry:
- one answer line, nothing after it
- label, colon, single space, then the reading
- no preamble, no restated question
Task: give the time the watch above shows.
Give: 2:50:50
